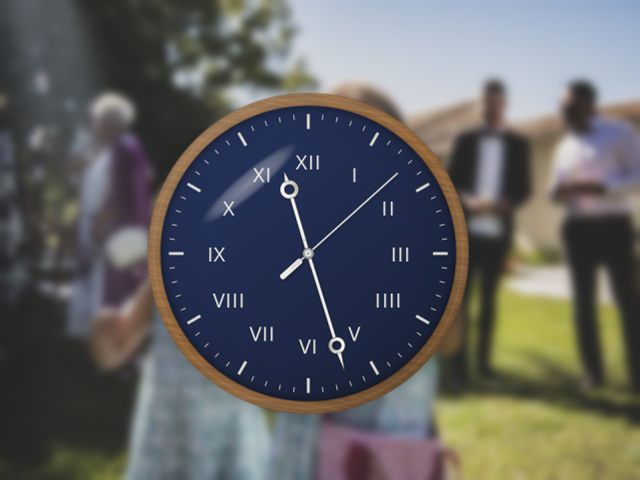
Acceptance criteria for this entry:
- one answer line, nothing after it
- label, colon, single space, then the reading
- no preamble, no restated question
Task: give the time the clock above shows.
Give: 11:27:08
